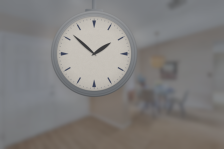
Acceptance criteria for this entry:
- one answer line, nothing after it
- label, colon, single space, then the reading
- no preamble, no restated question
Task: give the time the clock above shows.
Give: 1:52
